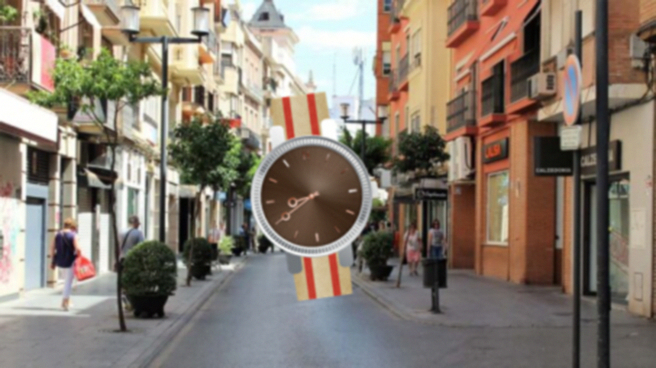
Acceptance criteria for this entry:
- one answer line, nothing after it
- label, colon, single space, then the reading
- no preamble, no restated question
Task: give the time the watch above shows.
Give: 8:40
